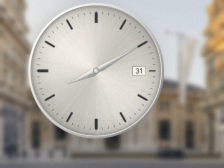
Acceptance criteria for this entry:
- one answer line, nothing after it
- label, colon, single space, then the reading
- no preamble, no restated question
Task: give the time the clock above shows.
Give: 8:10
